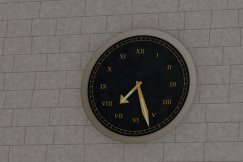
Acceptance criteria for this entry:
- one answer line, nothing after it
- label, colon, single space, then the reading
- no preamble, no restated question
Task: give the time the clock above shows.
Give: 7:27
